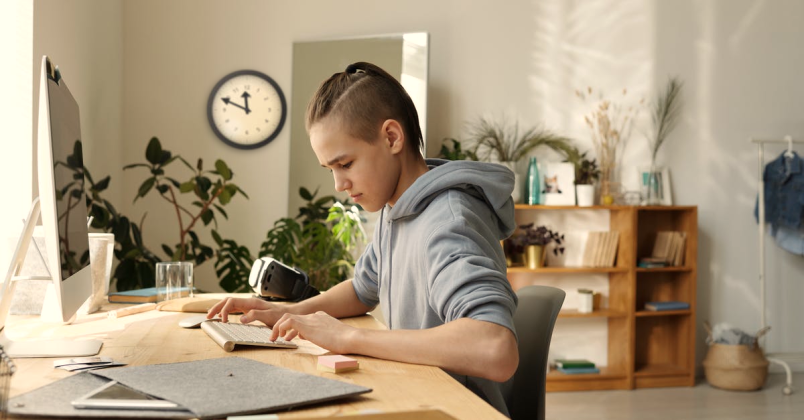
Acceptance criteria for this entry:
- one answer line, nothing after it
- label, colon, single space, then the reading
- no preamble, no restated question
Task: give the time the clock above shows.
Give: 11:49
